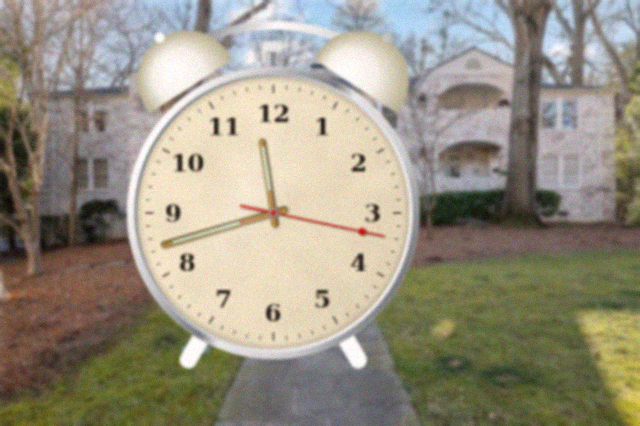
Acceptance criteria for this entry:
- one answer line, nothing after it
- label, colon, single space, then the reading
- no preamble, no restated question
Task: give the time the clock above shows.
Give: 11:42:17
